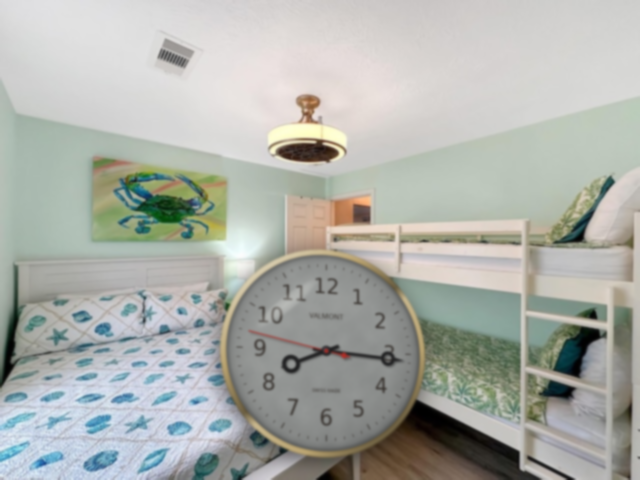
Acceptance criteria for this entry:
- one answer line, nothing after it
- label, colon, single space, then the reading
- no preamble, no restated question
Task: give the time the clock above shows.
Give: 8:15:47
